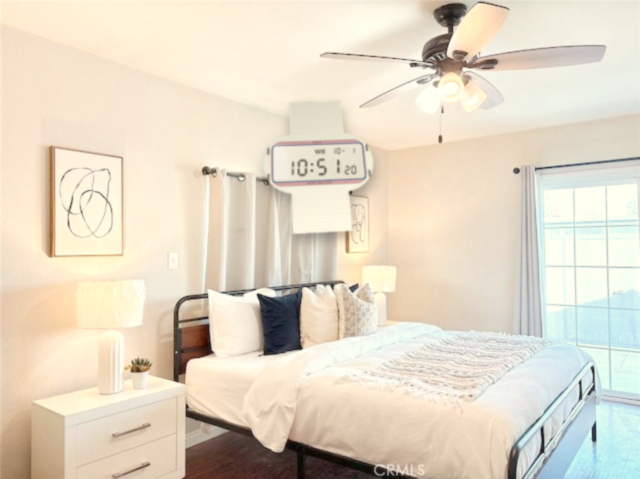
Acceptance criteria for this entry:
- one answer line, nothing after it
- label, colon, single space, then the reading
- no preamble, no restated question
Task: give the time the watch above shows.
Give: 10:51
